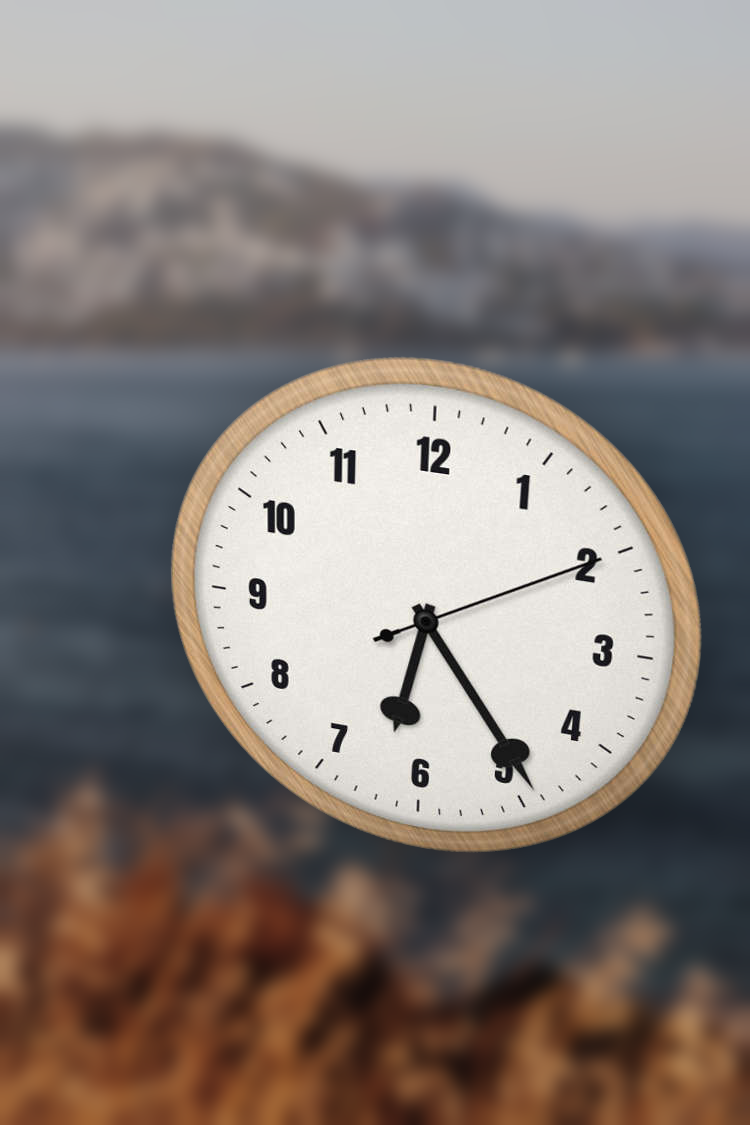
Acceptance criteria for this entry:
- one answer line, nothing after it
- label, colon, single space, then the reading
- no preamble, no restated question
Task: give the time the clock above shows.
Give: 6:24:10
